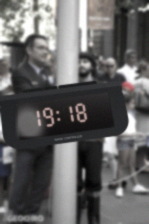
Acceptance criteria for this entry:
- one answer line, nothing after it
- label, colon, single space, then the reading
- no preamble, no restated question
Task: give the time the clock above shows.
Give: 19:18
